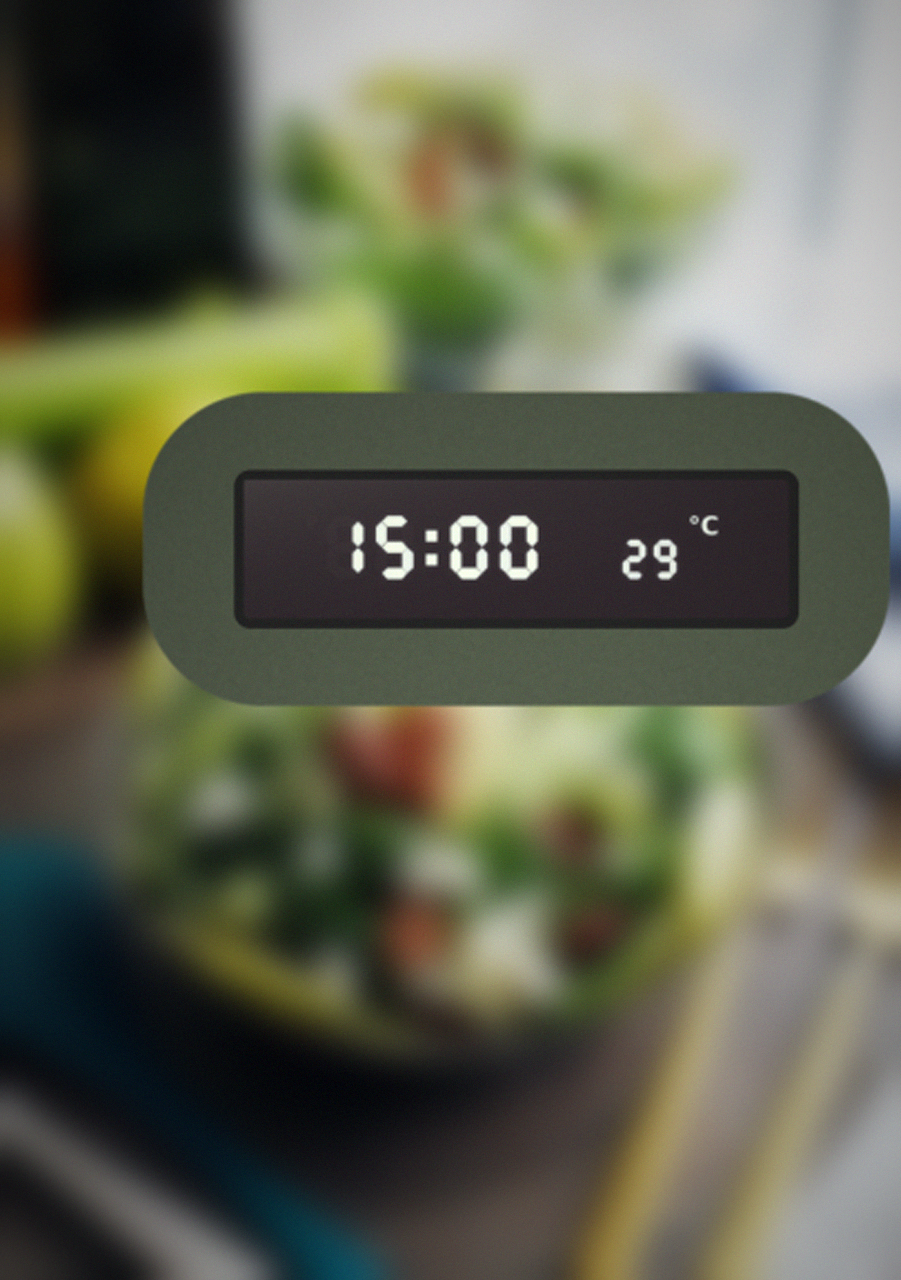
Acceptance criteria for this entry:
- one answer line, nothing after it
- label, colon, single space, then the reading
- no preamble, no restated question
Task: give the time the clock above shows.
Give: 15:00
